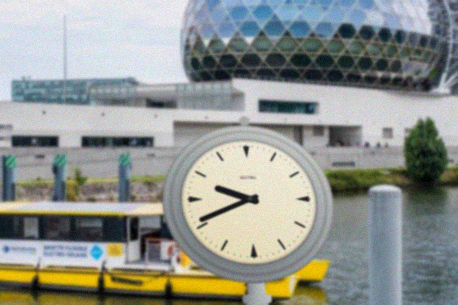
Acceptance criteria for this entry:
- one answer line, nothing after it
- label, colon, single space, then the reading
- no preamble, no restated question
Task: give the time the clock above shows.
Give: 9:41
